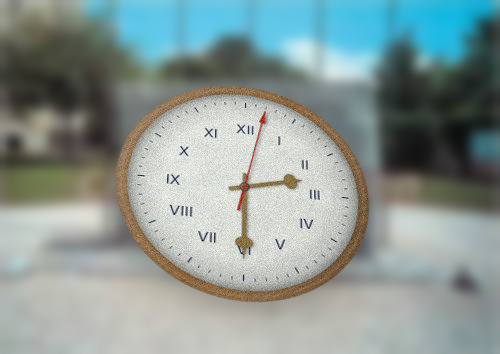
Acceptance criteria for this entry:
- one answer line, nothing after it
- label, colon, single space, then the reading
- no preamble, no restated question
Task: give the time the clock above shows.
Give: 2:30:02
